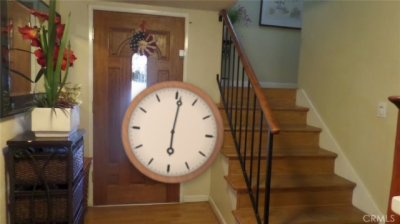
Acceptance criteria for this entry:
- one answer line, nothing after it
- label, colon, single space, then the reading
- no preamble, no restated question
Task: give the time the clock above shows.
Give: 6:01
